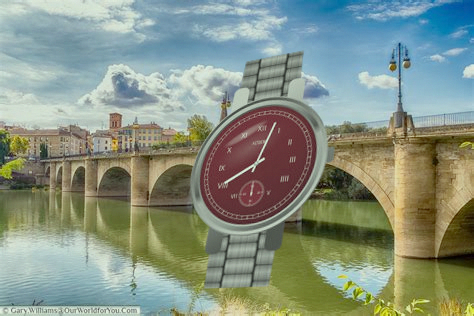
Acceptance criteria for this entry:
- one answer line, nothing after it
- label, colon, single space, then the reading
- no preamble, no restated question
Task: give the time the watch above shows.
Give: 8:03
